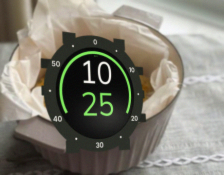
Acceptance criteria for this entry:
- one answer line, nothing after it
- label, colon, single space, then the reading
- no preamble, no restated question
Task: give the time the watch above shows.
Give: 10:25
